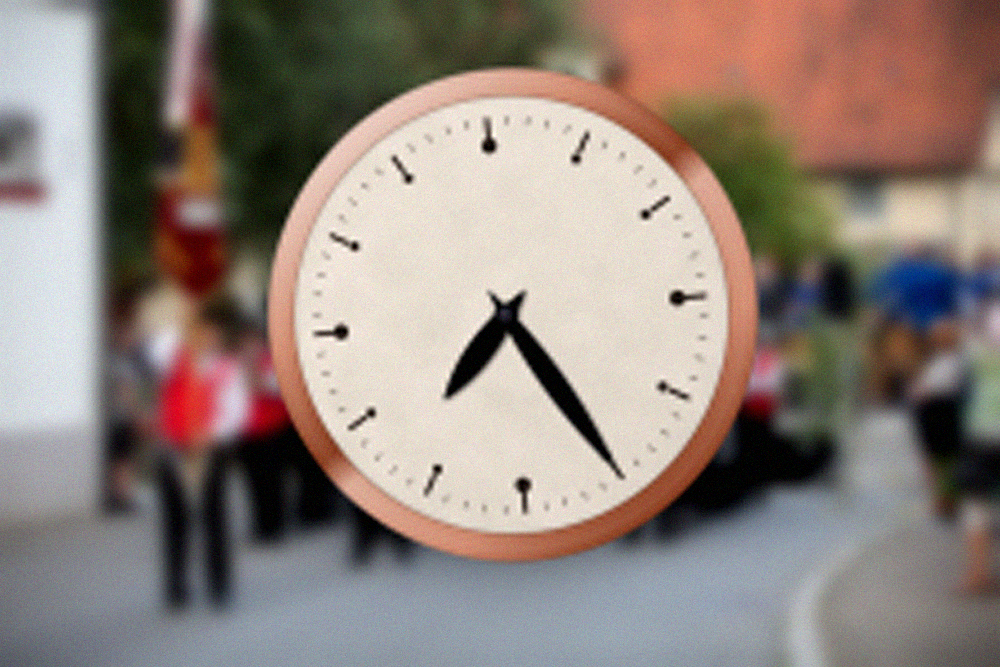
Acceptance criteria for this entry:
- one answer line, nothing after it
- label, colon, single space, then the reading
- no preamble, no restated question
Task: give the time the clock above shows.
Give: 7:25
